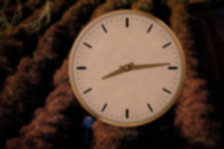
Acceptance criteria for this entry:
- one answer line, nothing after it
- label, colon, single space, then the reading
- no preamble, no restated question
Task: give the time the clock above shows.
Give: 8:14
